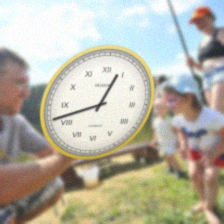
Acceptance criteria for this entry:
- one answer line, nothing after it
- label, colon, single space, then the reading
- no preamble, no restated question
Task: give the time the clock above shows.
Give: 12:42
